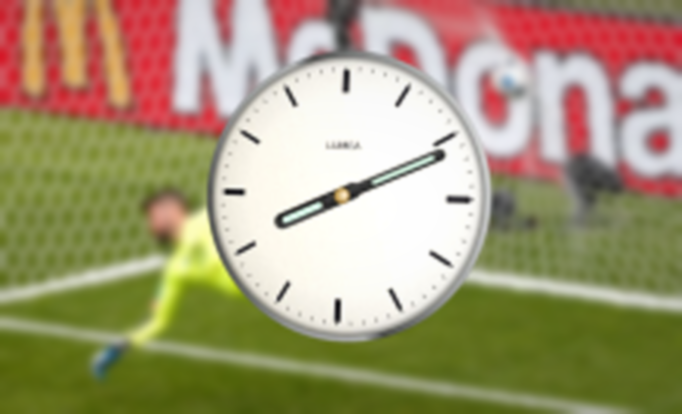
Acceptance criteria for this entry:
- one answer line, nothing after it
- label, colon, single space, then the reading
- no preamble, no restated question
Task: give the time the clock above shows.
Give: 8:11
